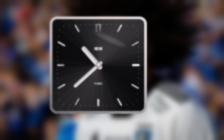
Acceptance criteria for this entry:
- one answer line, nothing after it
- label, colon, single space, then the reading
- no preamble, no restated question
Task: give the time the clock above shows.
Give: 10:38
